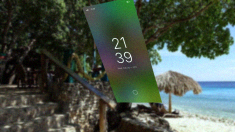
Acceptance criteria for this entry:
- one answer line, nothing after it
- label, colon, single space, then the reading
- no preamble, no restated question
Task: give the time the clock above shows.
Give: 21:39
